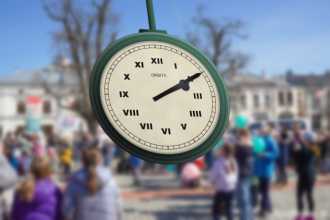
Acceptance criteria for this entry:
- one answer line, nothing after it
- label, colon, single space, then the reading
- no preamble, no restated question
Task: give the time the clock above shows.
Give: 2:10
